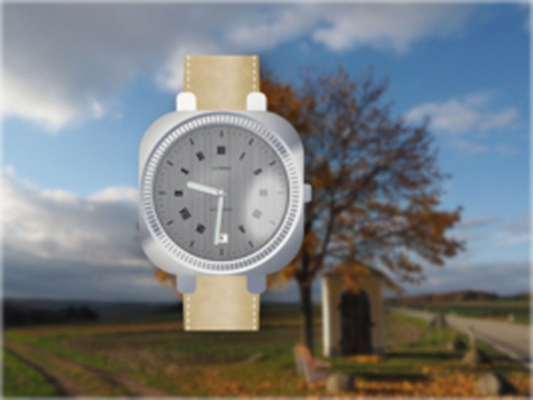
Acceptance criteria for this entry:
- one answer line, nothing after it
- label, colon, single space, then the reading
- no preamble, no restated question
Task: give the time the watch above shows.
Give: 9:31
